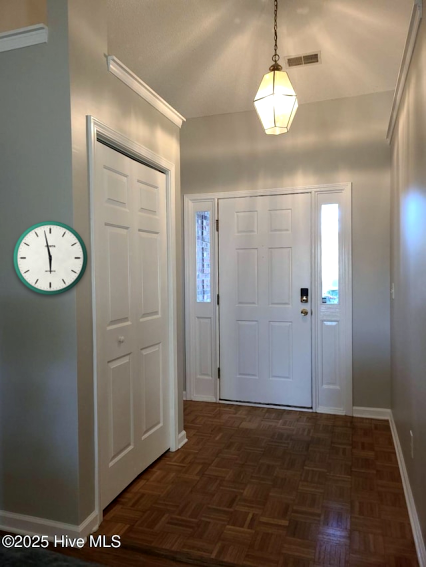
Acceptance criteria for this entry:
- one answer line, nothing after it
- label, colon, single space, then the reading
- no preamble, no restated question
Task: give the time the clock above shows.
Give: 5:58
